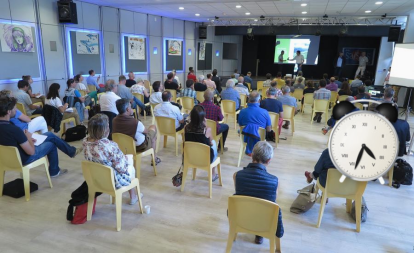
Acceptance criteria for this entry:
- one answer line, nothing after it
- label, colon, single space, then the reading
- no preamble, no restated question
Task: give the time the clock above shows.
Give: 4:33
